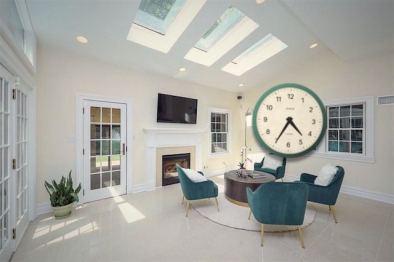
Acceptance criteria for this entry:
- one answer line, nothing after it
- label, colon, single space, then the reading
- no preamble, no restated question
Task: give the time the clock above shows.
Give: 4:35
